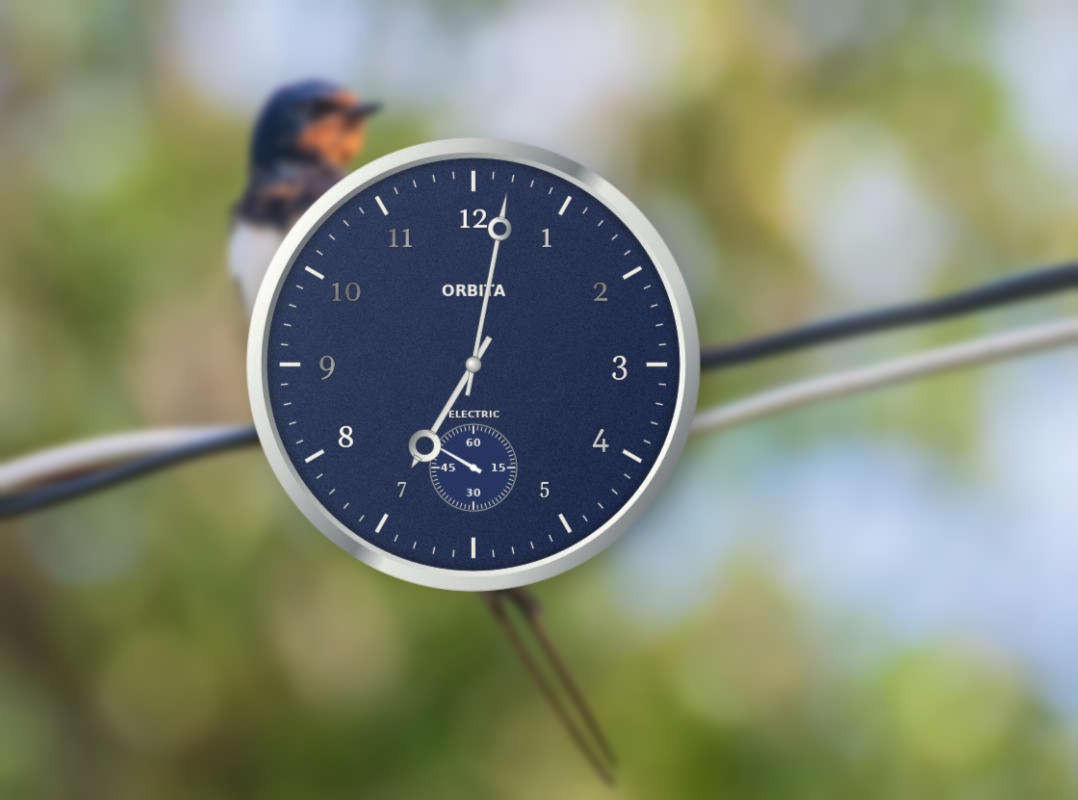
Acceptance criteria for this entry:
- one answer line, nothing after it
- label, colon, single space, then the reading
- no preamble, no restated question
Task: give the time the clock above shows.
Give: 7:01:50
